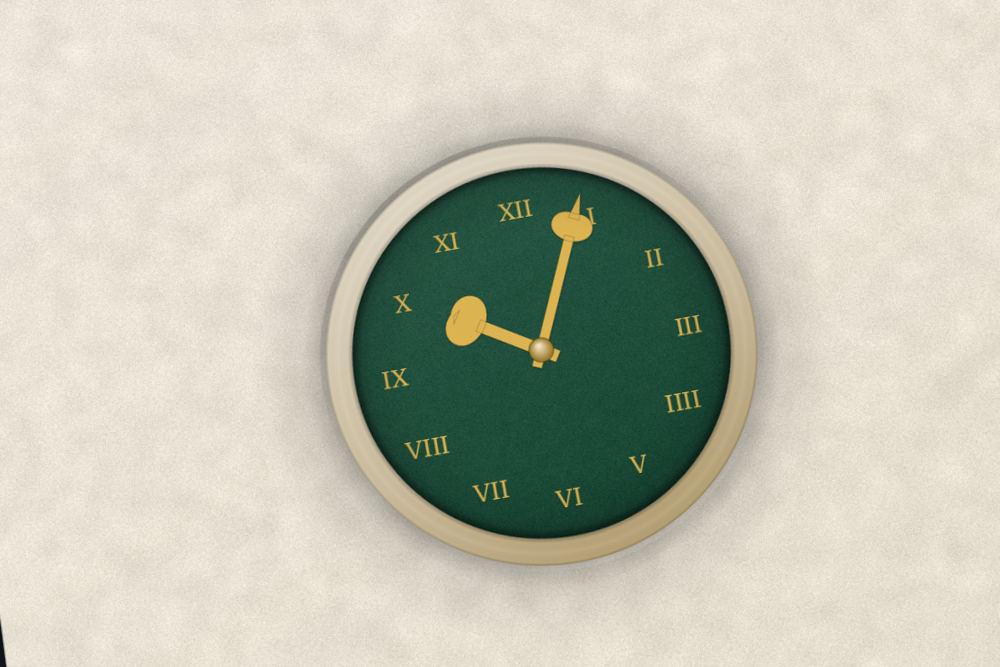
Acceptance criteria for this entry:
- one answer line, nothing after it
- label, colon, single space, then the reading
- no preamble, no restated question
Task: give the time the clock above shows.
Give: 10:04
